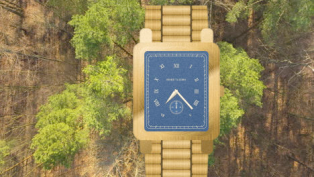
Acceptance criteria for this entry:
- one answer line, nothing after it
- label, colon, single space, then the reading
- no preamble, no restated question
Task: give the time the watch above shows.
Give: 7:23
